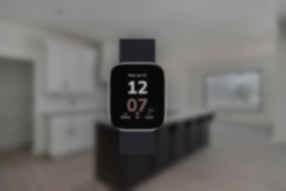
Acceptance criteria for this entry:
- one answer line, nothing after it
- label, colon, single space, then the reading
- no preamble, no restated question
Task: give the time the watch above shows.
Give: 12:07
